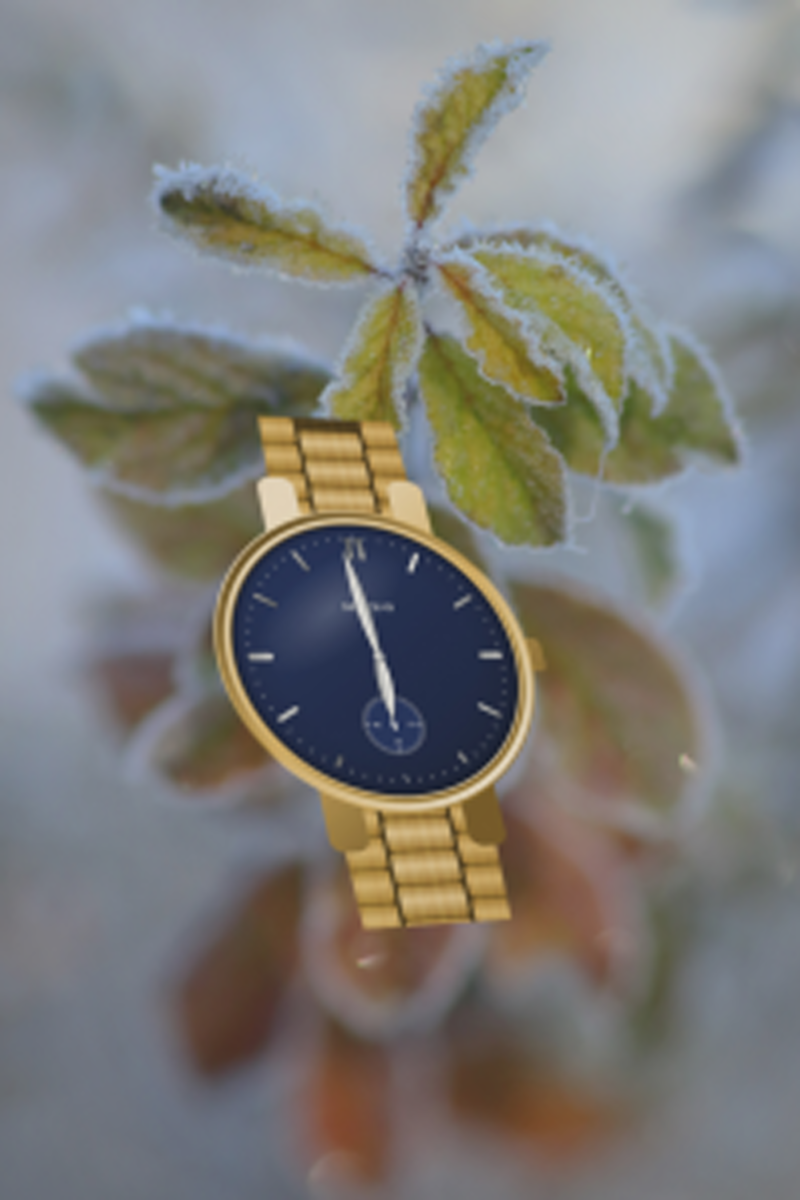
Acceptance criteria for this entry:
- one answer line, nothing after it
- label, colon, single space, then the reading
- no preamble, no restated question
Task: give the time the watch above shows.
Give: 5:59
